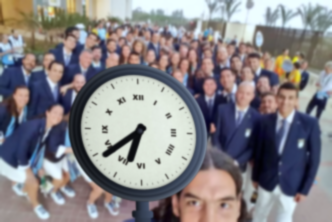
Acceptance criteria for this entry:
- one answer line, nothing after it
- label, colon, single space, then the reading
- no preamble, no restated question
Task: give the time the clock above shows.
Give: 6:39
